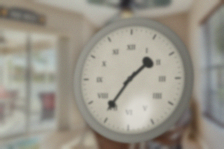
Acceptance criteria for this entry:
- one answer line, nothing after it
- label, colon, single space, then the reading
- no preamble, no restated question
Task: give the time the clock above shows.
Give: 1:36
